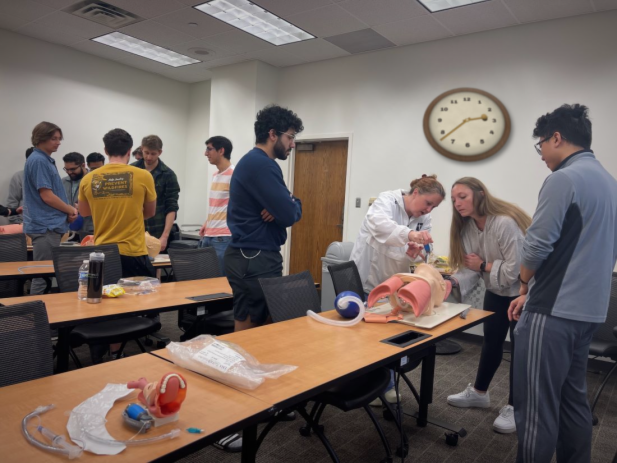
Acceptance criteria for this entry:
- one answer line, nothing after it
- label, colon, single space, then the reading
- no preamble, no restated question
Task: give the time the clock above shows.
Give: 2:38
